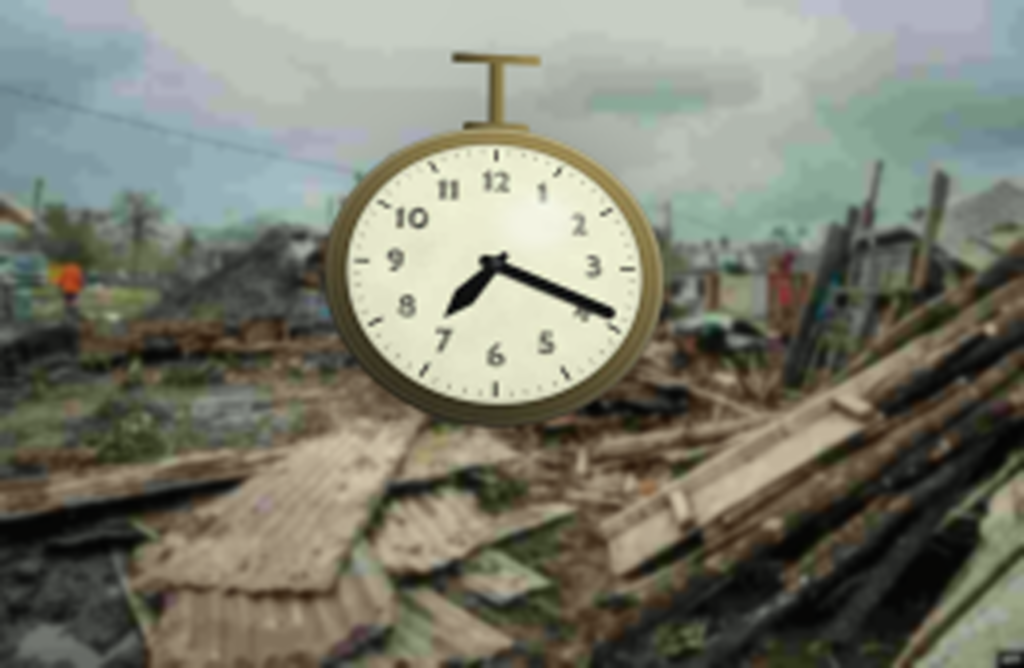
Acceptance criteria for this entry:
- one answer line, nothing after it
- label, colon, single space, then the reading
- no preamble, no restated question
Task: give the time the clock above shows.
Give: 7:19
